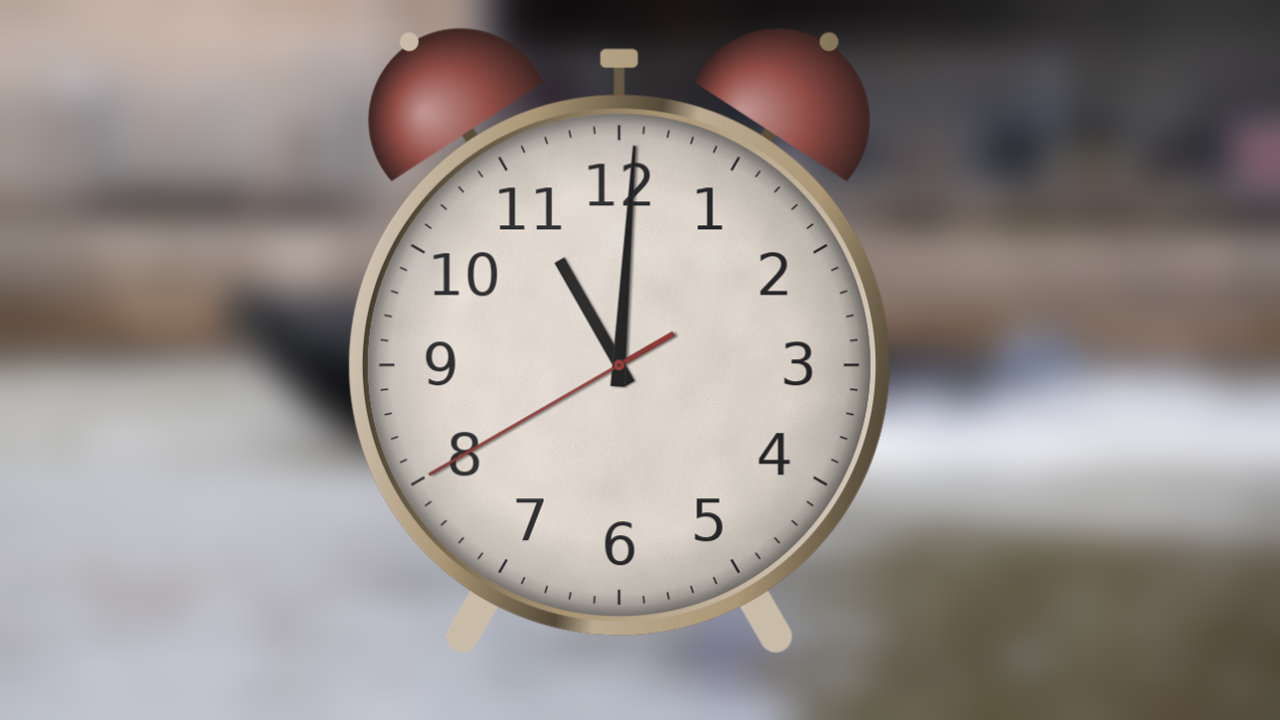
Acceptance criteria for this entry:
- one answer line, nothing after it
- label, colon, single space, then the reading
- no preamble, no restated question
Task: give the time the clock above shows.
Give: 11:00:40
